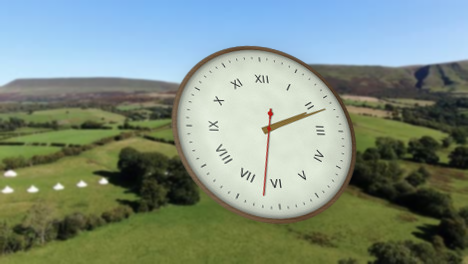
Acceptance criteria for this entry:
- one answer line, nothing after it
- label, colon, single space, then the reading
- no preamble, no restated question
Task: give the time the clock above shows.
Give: 2:11:32
